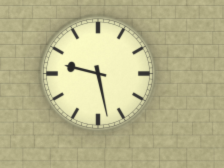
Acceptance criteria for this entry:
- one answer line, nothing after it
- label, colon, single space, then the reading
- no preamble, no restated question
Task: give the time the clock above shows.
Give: 9:28
